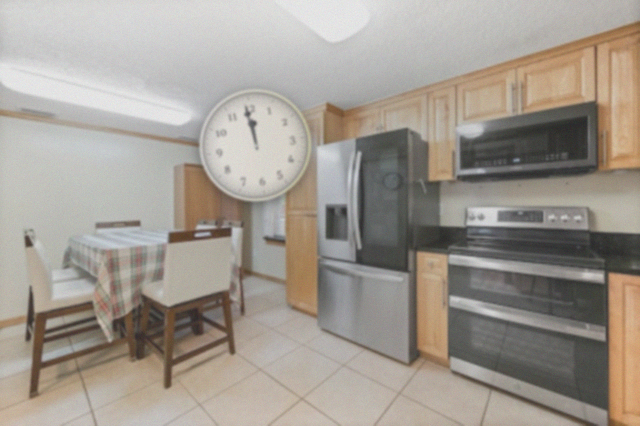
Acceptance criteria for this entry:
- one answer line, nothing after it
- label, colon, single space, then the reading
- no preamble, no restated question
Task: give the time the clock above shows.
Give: 11:59
